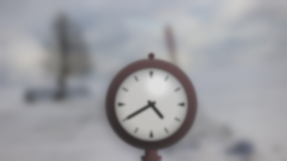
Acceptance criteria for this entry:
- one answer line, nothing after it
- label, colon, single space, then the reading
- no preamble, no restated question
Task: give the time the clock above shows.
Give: 4:40
